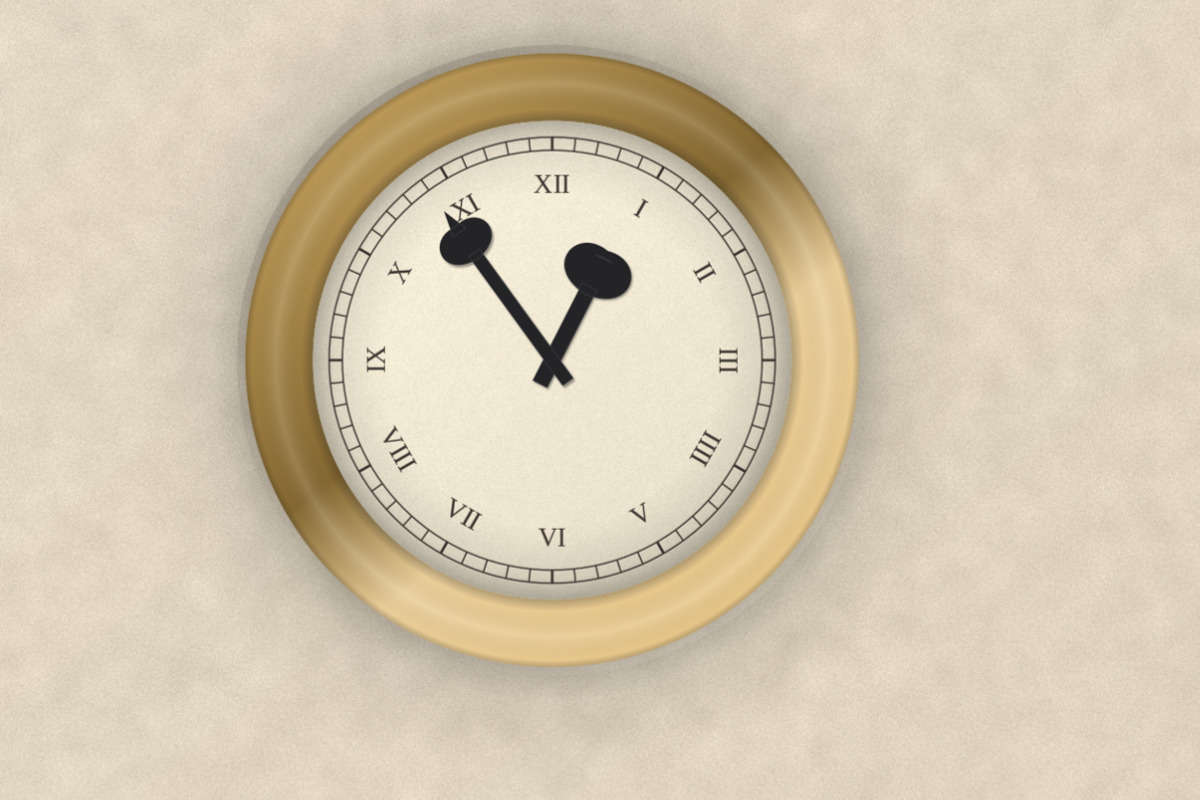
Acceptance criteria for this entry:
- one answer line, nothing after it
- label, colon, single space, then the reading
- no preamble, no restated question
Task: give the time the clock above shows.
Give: 12:54
